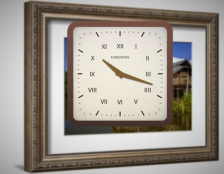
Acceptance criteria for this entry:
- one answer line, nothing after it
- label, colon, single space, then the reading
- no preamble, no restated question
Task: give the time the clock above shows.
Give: 10:18
